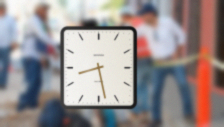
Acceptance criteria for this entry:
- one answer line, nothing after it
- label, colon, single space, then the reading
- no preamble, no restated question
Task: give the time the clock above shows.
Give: 8:28
